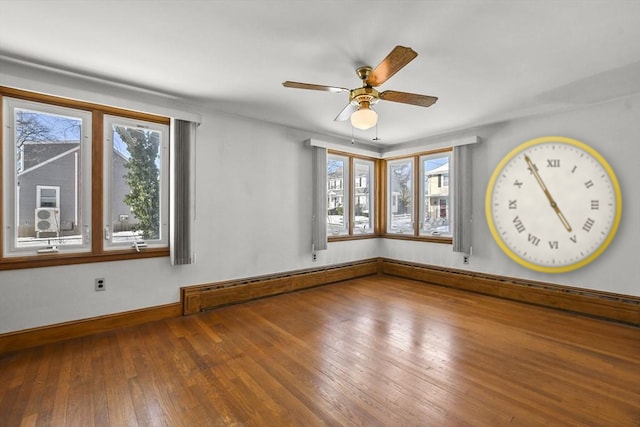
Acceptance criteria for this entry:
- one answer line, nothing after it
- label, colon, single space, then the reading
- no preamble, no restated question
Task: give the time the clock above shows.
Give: 4:55
